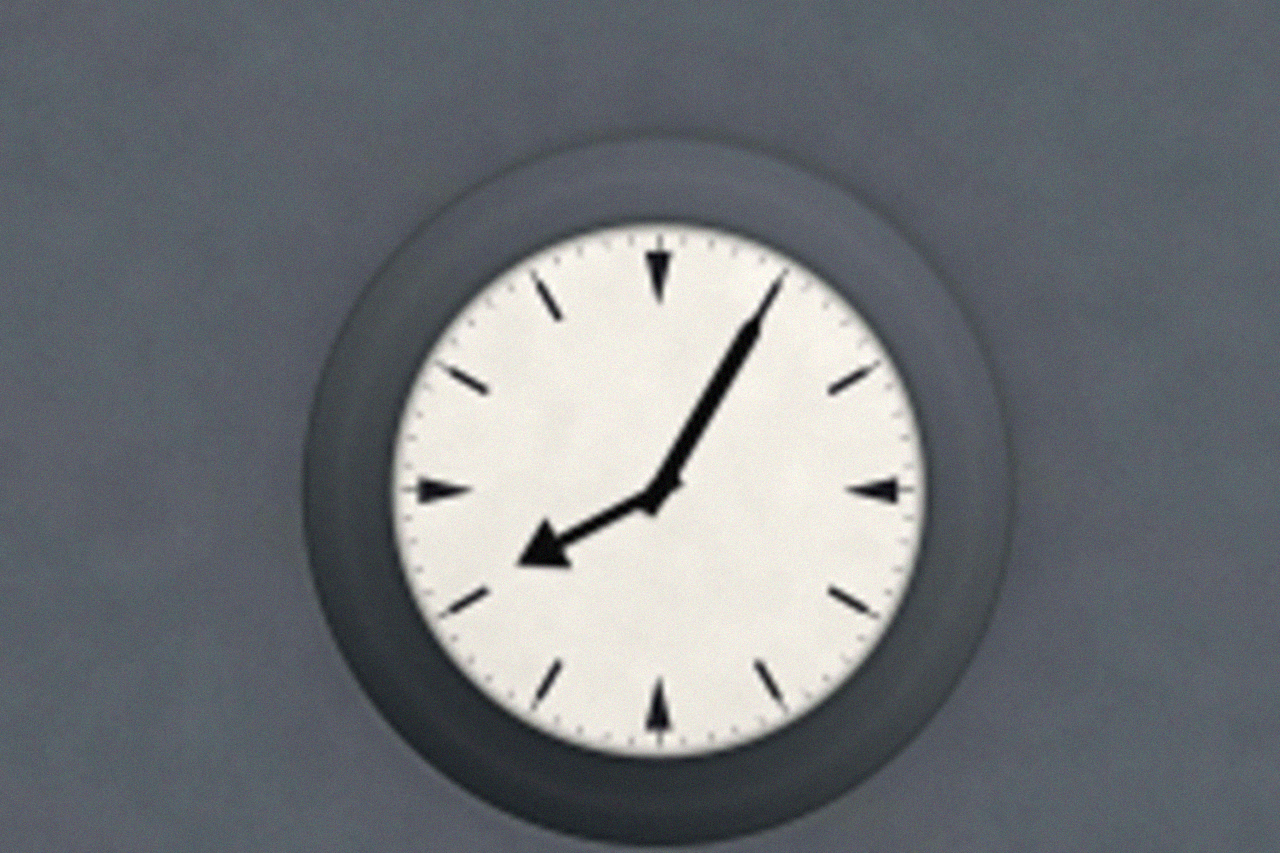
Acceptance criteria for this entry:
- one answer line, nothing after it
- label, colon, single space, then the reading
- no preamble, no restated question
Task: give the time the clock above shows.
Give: 8:05
